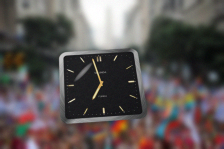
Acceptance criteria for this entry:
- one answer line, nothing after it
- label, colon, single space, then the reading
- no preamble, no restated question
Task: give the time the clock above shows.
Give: 6:58
